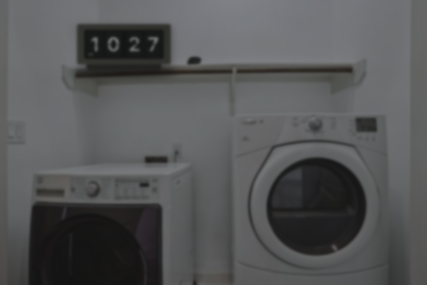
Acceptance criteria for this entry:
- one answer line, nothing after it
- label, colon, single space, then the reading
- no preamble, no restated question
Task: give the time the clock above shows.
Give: 10:27
